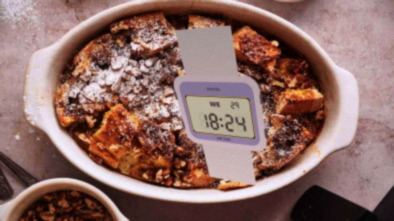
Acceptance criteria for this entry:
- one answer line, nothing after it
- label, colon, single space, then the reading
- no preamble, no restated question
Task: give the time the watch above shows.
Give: 18:24
